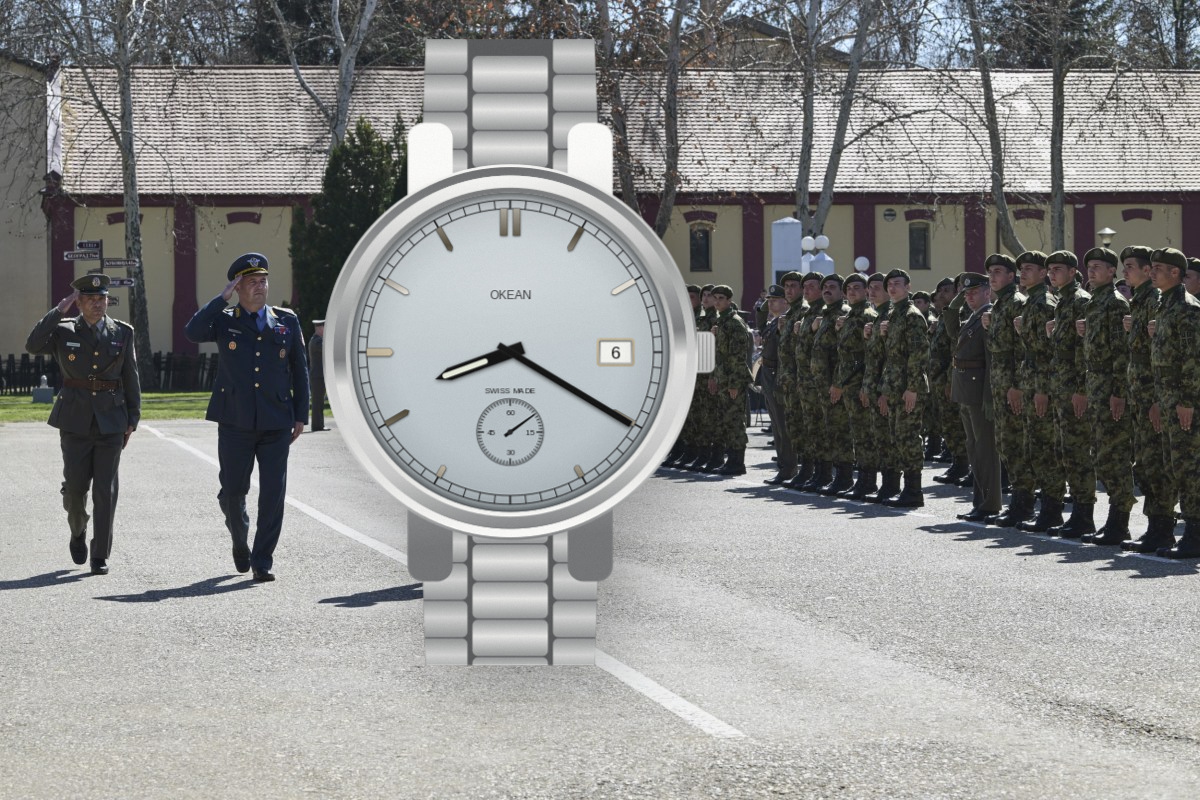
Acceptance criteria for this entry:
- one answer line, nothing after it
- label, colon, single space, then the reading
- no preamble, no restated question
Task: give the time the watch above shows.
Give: 8:20:09
